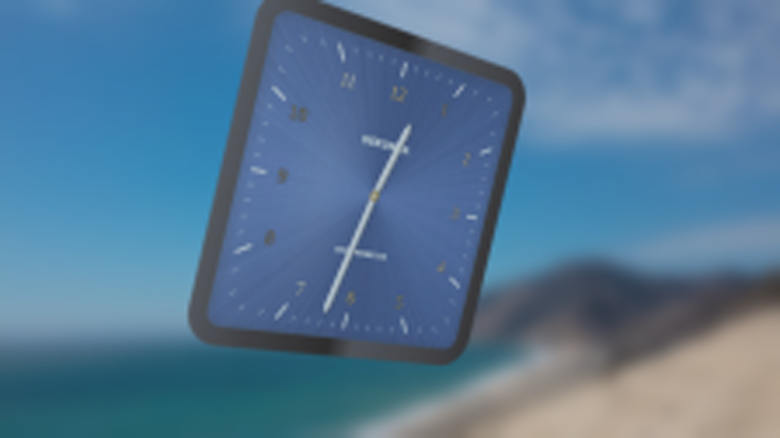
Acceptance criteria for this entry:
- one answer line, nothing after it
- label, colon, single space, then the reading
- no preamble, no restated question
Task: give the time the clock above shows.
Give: 12:32
